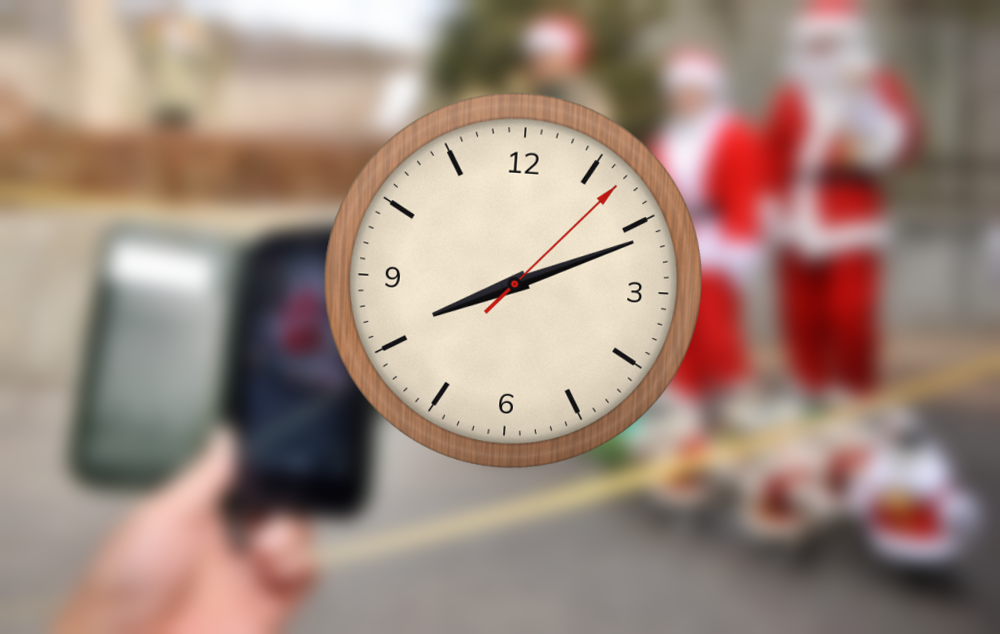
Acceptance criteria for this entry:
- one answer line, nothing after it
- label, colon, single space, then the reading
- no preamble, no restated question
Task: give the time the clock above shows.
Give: 8:11:07
